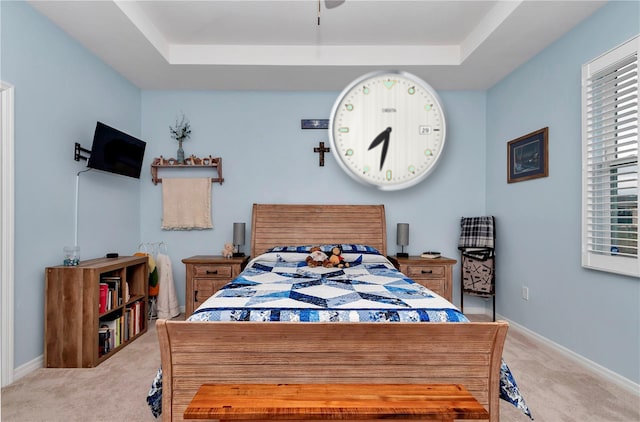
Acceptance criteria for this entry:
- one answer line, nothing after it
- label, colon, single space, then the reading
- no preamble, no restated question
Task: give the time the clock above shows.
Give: 7:32
